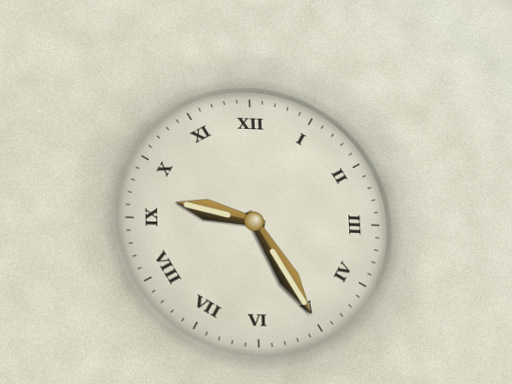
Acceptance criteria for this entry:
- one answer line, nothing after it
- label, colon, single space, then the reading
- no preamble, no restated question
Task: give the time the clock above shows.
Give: 9:25
